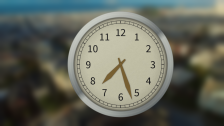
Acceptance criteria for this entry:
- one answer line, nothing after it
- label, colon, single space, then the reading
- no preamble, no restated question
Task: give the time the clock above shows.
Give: 7:27
